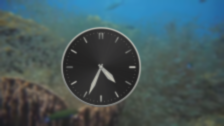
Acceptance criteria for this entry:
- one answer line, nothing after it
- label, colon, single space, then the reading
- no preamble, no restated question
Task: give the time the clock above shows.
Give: 4:34
